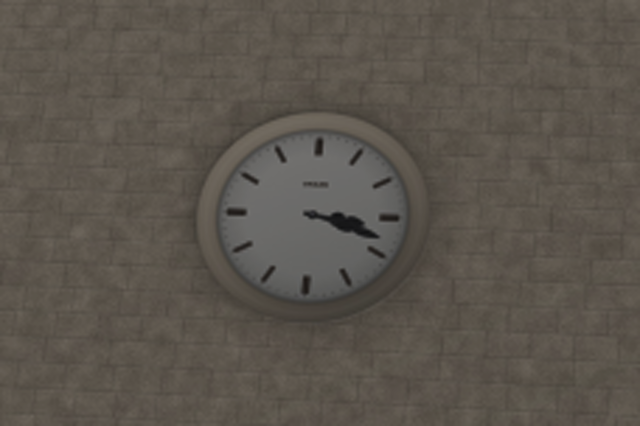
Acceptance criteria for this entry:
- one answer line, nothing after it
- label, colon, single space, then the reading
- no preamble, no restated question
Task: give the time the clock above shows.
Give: 3:18
